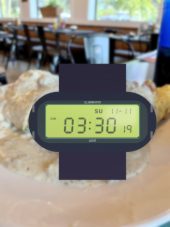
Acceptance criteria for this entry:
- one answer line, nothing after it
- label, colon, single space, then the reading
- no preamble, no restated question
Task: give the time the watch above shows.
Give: 3:30
